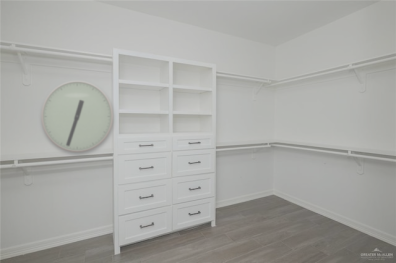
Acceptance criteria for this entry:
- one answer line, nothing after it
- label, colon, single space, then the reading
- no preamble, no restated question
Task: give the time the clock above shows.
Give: 12:33
